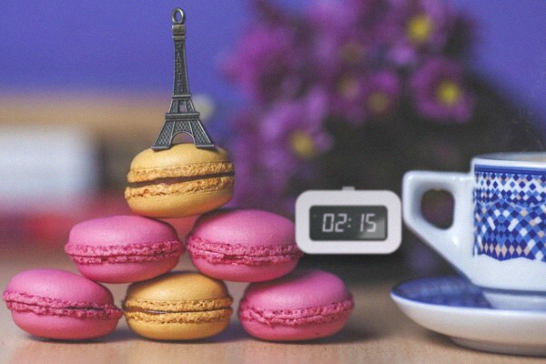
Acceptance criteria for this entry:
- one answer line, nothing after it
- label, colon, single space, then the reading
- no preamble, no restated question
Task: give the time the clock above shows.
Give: 2:15
